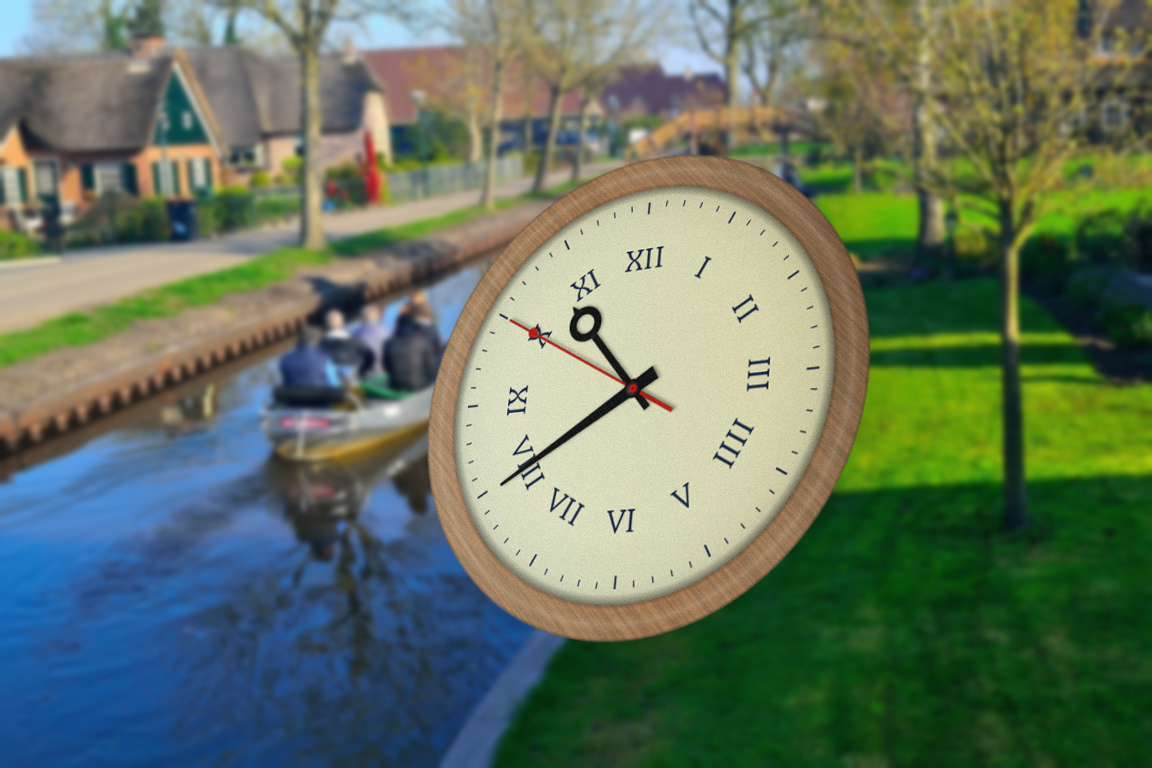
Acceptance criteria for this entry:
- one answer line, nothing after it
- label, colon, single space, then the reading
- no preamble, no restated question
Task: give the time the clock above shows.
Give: 10:39:50
